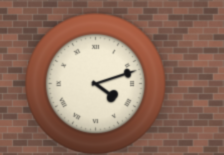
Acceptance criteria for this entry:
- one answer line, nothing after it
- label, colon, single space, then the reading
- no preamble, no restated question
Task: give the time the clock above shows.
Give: 4:12
